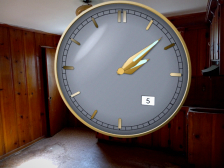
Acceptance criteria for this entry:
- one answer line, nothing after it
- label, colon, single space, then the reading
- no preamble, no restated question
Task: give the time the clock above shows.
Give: 2:08
